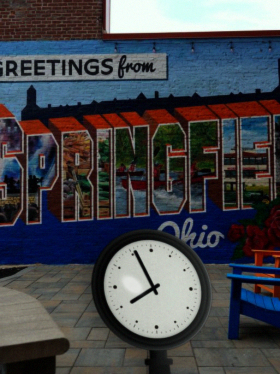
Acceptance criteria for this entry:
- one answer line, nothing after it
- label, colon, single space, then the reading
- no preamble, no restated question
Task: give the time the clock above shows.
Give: 7:56
